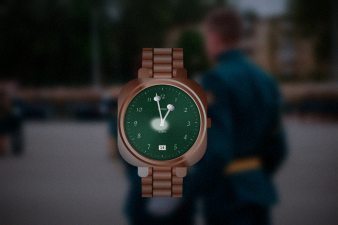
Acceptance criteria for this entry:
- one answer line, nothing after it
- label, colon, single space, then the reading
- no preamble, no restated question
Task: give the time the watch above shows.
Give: 12:58
